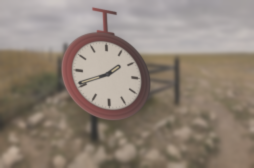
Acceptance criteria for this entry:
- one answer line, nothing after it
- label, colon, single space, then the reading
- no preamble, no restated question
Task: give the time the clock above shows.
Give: 1:41
